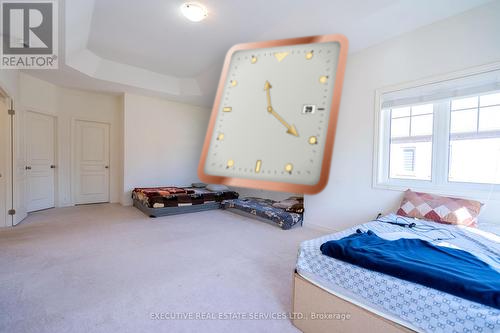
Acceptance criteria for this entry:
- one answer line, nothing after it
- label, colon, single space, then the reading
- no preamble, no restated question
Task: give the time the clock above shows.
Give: 11:21
